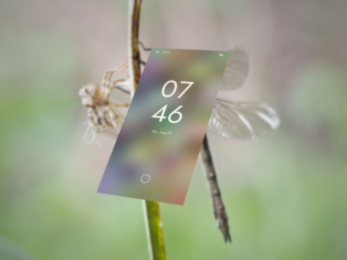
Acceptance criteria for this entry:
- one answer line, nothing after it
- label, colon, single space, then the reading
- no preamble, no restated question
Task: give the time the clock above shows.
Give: 7:46
